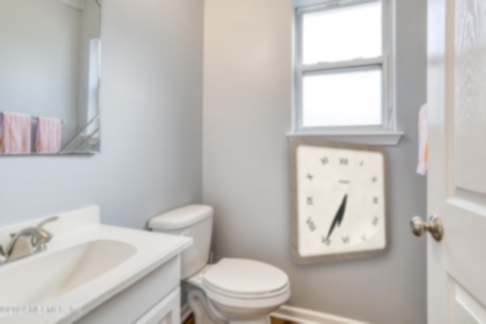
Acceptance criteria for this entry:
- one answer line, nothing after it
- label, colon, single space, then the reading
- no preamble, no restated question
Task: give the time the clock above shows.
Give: 6:35
